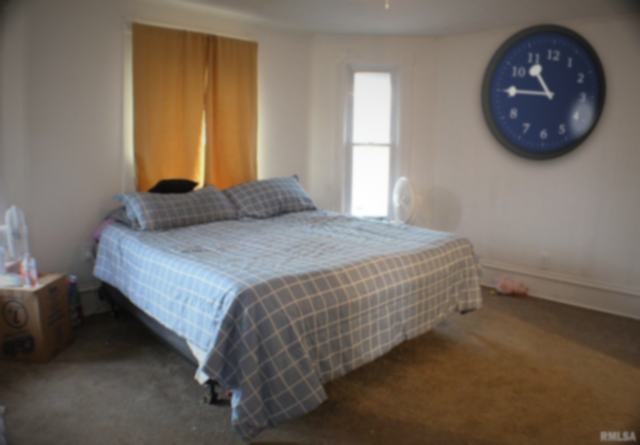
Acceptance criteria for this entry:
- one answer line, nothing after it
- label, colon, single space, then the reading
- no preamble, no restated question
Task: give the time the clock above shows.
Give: 10:45
